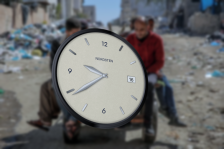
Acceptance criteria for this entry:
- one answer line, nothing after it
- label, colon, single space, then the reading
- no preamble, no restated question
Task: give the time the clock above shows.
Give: 9:39
